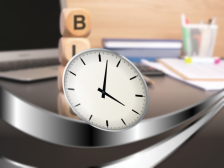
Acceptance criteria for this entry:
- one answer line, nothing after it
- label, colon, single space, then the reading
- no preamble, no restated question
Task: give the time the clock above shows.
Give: 4:02
